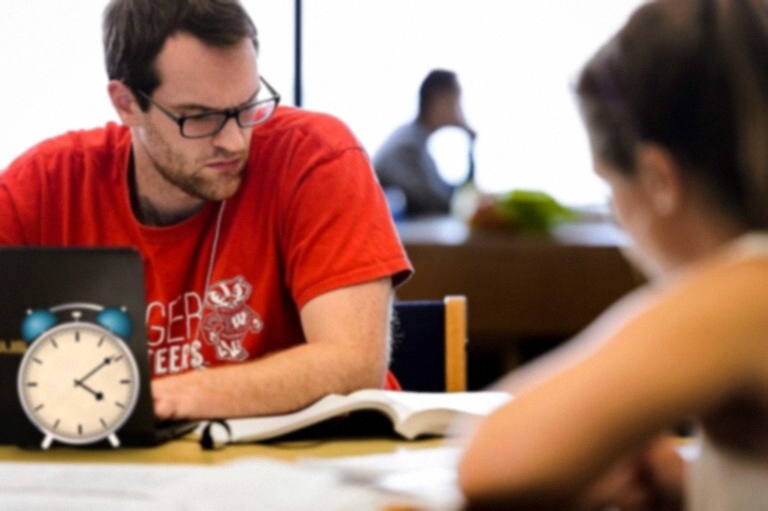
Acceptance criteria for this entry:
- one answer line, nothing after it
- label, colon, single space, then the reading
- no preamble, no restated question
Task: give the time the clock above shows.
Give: 4:09
